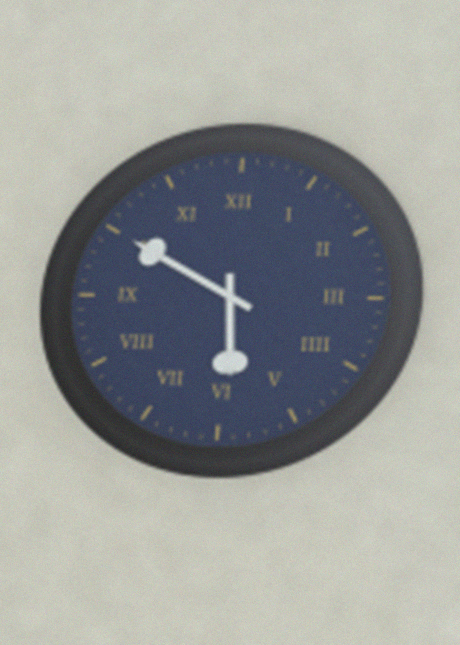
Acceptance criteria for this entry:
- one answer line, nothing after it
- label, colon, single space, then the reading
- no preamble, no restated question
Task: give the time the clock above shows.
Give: 5:50
